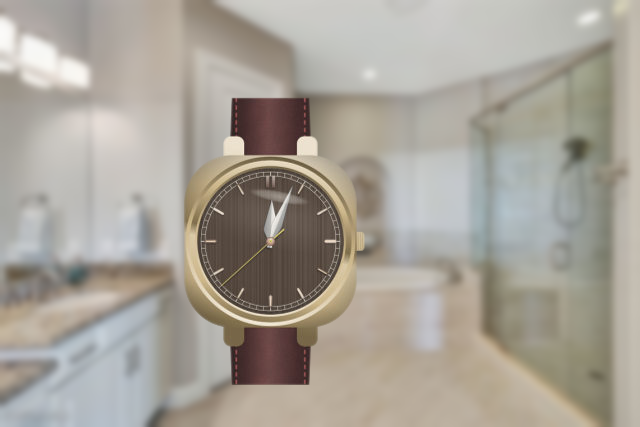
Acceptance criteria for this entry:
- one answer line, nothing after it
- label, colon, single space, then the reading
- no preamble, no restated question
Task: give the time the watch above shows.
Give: 12:03:38
